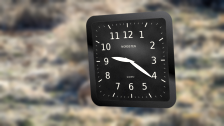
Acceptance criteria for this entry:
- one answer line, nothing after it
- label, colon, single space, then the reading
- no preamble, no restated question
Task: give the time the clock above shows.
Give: 9:21
